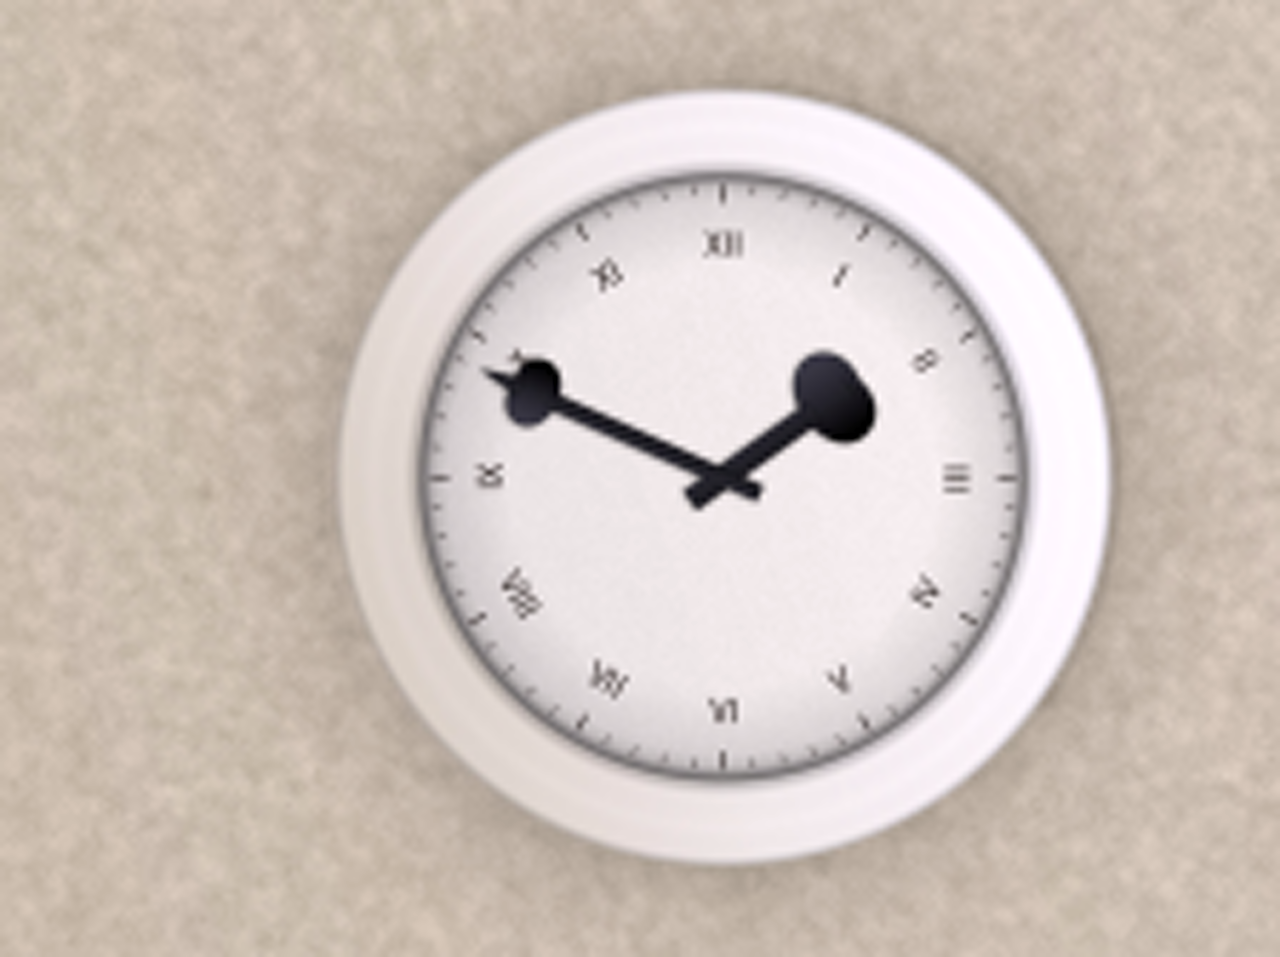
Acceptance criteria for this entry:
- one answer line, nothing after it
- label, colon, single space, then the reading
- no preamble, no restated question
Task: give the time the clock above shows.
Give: 1:49
